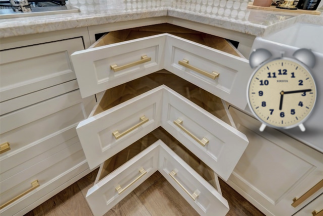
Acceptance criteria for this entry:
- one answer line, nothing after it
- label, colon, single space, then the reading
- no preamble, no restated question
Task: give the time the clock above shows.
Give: 6:14
